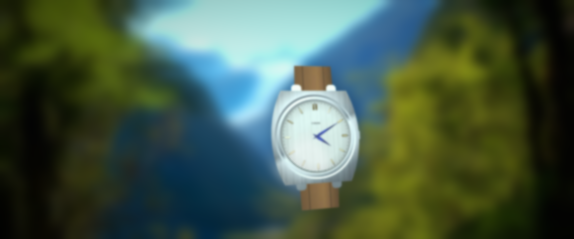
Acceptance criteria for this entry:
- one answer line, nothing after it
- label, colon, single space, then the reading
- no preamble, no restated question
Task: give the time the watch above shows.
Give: 4:10
